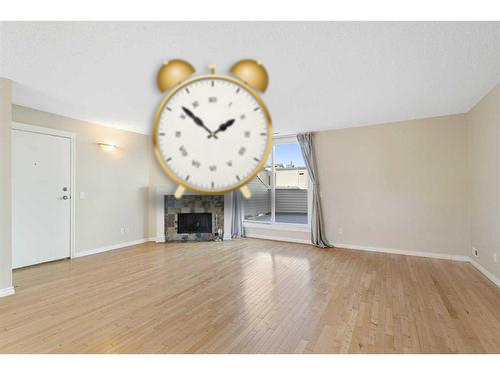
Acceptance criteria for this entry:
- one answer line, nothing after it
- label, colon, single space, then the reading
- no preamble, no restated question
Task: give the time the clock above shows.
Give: 1:52
